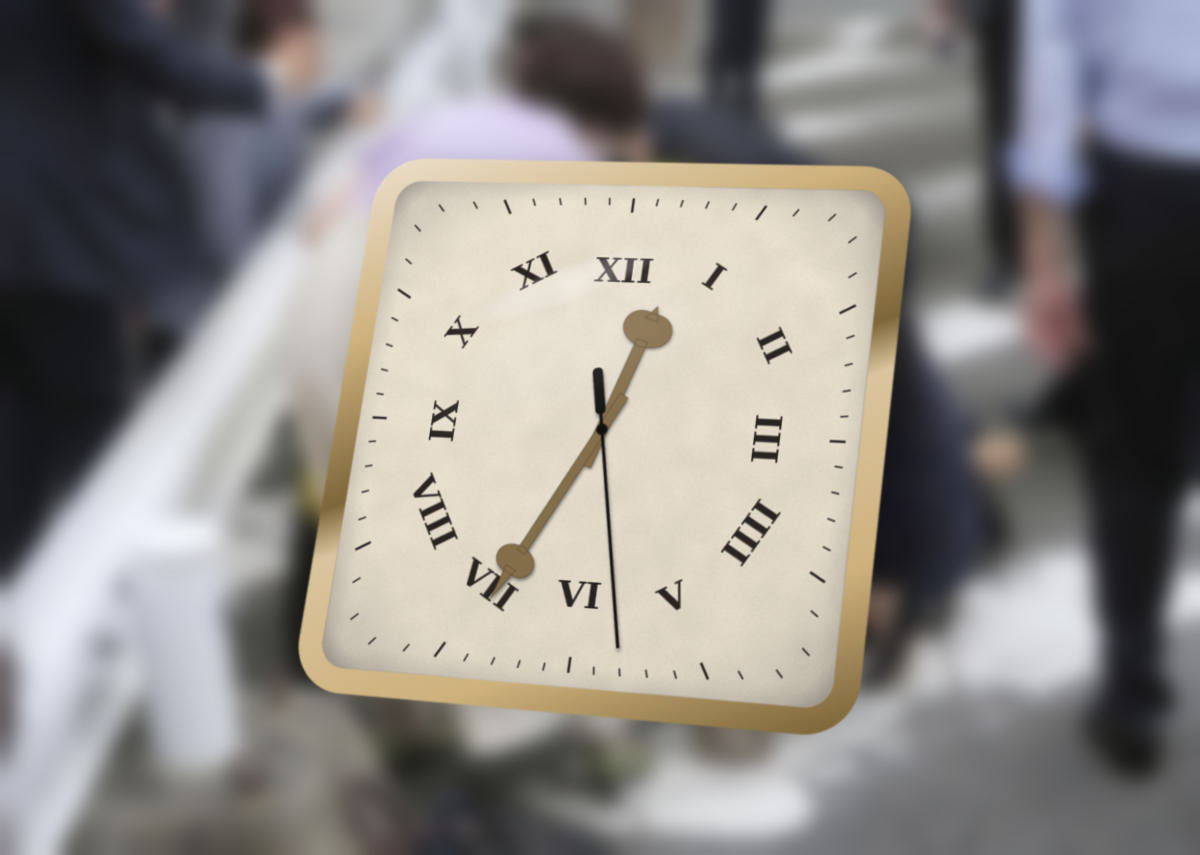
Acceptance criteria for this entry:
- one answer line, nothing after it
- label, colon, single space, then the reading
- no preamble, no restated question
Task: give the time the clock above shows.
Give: 12:34:28
